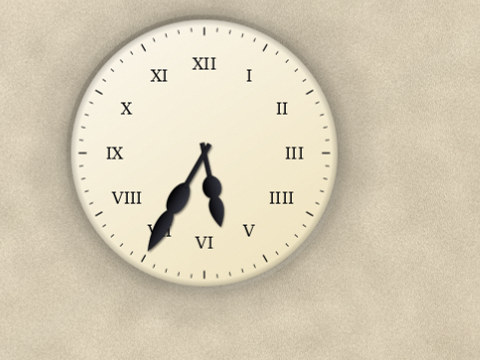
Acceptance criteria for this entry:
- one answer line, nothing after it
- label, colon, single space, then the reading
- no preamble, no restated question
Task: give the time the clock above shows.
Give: 5:35
